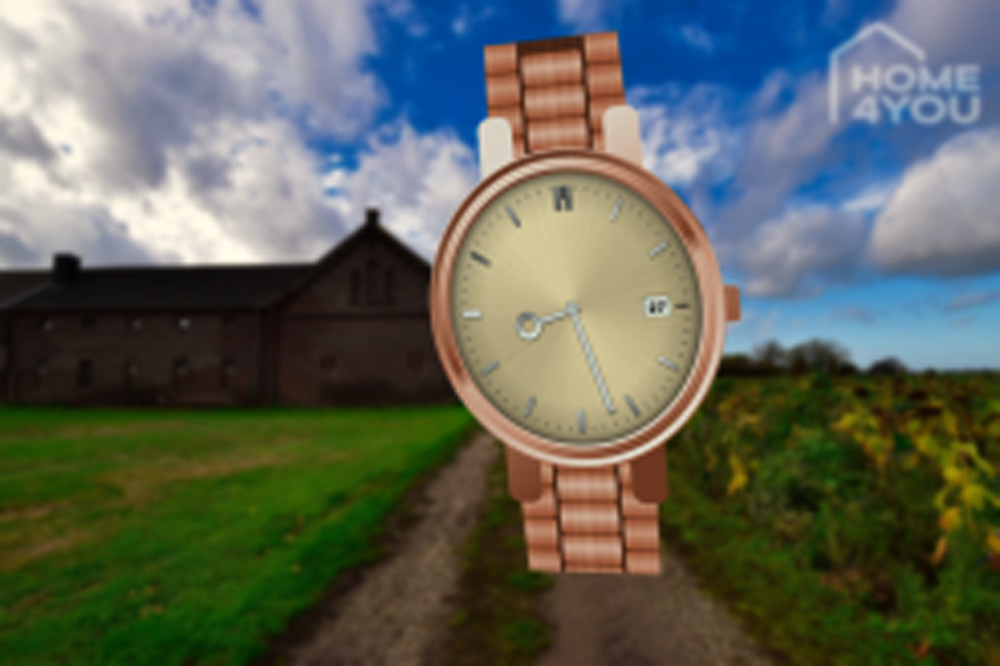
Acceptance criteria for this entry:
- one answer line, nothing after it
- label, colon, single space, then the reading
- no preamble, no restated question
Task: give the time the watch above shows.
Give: 8:27
